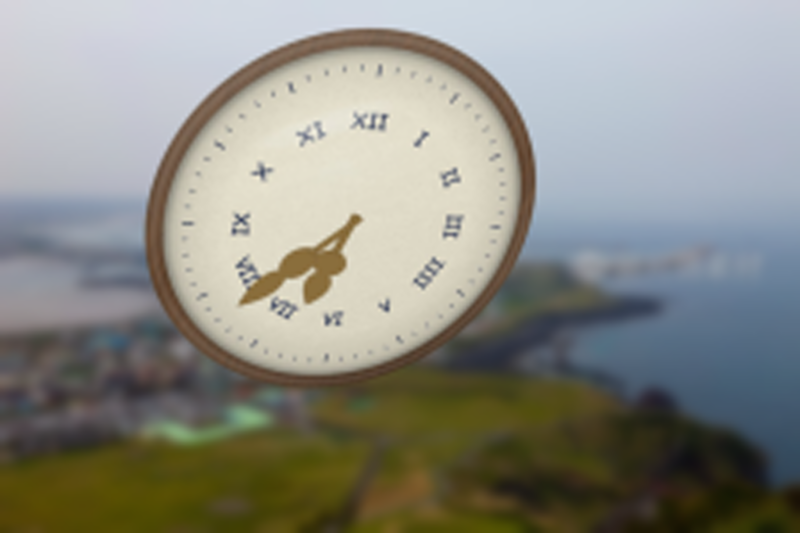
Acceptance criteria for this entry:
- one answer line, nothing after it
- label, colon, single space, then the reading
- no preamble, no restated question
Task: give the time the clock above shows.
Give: 6:38
